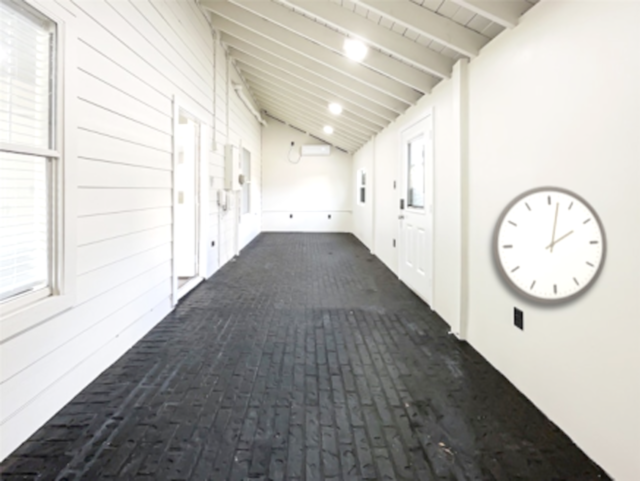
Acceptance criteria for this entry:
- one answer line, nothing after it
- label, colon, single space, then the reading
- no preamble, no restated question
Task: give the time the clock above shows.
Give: 2:02
